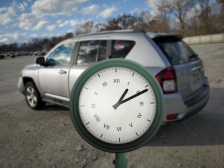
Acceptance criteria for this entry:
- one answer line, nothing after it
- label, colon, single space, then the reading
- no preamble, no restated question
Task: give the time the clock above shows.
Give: 1:11
